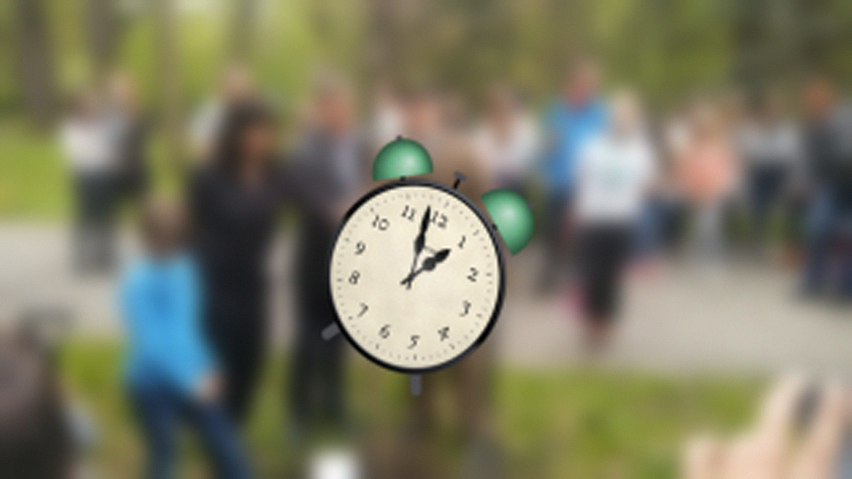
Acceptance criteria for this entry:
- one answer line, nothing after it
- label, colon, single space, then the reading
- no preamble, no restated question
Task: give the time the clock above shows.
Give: 12:58
